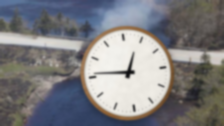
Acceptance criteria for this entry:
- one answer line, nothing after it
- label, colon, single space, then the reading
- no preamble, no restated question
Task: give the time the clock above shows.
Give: 12:46
